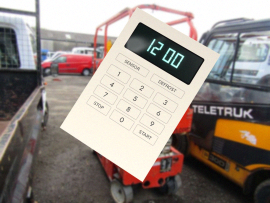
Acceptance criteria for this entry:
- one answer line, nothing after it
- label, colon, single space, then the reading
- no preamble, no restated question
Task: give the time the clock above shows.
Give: 12:00
